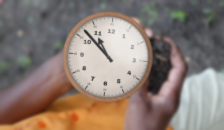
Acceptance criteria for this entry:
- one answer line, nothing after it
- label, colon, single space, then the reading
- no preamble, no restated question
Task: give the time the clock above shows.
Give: 10:52
